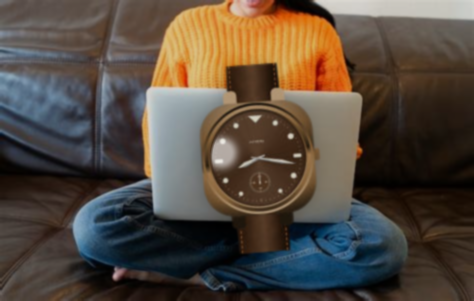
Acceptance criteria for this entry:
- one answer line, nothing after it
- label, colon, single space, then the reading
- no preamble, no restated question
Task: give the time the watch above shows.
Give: 8:17
